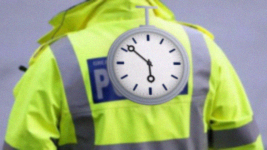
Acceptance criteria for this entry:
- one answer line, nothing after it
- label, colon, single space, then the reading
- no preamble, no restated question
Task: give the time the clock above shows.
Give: 5:52
